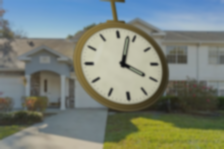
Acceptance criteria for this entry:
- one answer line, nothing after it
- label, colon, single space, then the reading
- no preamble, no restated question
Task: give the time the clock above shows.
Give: 4:03
